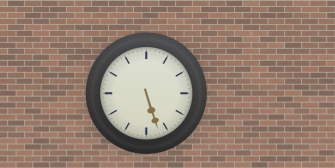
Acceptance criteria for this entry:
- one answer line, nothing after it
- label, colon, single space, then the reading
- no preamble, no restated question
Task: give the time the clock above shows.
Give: 5:27
